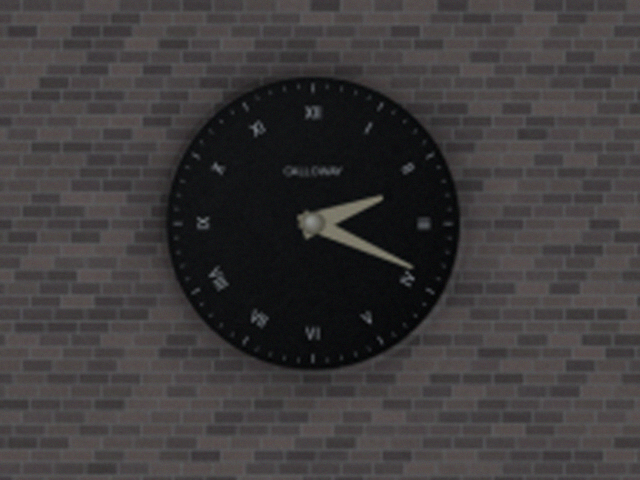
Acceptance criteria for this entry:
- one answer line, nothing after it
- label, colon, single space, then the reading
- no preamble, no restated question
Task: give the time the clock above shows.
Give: 2:19
